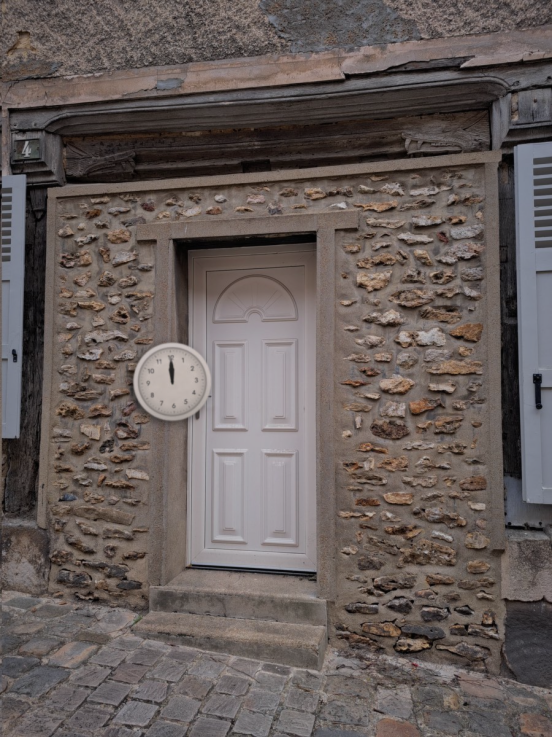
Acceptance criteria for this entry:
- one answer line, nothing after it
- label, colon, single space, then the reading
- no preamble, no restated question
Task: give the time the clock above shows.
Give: 12:00
